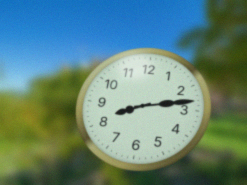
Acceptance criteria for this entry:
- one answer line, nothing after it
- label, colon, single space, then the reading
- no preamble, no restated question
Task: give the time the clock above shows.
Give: 8:13
